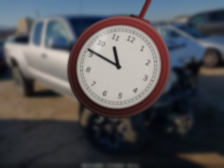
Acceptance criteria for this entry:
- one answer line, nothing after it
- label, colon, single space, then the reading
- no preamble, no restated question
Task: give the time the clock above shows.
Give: 10:46
